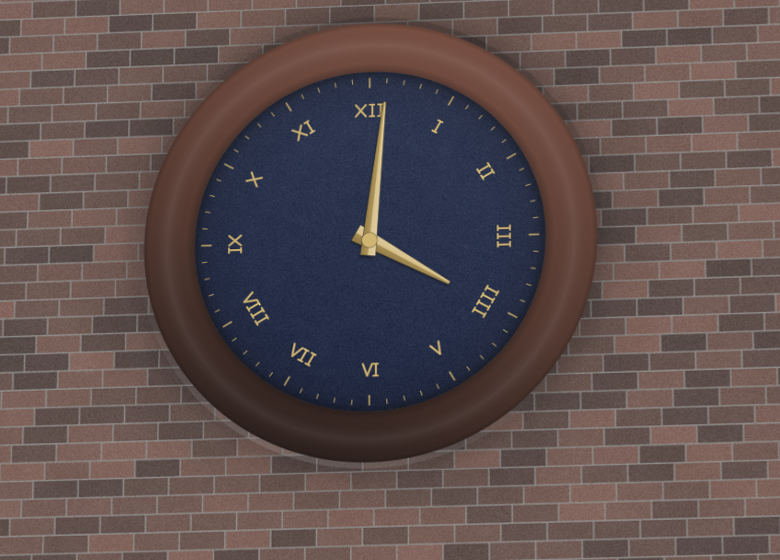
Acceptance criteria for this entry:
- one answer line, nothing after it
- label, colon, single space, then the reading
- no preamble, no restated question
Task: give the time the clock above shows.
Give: 4:01
